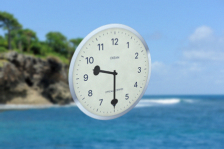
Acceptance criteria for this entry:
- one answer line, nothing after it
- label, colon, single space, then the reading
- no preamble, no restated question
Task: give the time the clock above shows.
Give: 9:30
